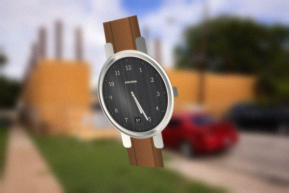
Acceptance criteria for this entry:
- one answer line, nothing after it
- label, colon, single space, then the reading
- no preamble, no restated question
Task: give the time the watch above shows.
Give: 5:26
